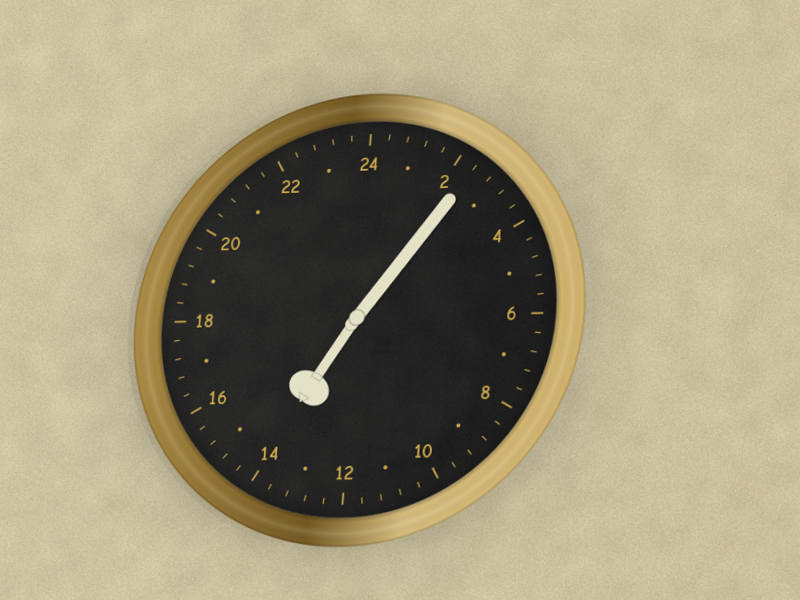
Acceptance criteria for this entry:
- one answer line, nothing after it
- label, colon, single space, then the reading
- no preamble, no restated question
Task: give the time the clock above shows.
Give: 14:06
